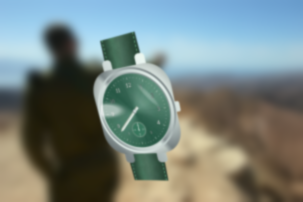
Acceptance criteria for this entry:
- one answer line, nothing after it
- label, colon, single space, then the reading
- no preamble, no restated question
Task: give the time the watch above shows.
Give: 7:38
